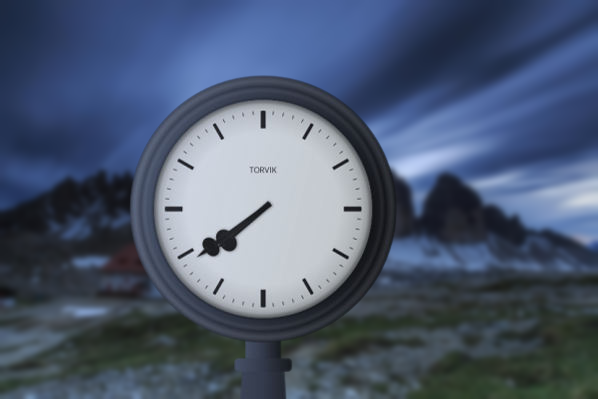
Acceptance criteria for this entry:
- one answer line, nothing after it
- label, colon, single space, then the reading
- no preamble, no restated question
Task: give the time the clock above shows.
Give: 7:39
